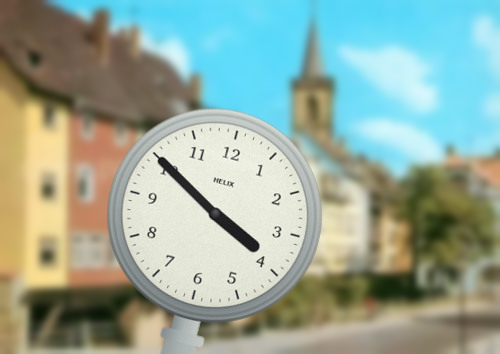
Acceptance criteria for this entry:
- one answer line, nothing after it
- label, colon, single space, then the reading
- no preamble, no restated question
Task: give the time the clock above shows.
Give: 3:50
